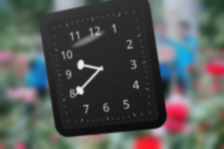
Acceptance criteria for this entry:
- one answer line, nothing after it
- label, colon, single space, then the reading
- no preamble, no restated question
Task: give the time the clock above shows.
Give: 9:39
